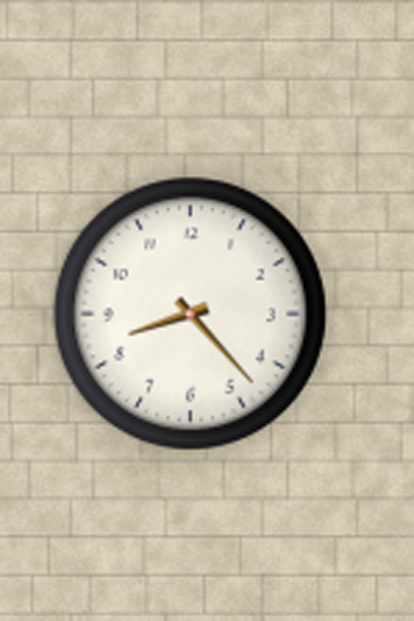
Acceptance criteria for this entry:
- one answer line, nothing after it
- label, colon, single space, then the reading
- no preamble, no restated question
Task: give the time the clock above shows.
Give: 8:23
